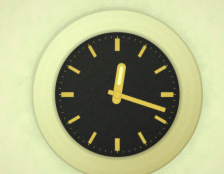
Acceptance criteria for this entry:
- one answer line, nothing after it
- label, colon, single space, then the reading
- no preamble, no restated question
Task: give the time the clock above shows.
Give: 12:18
